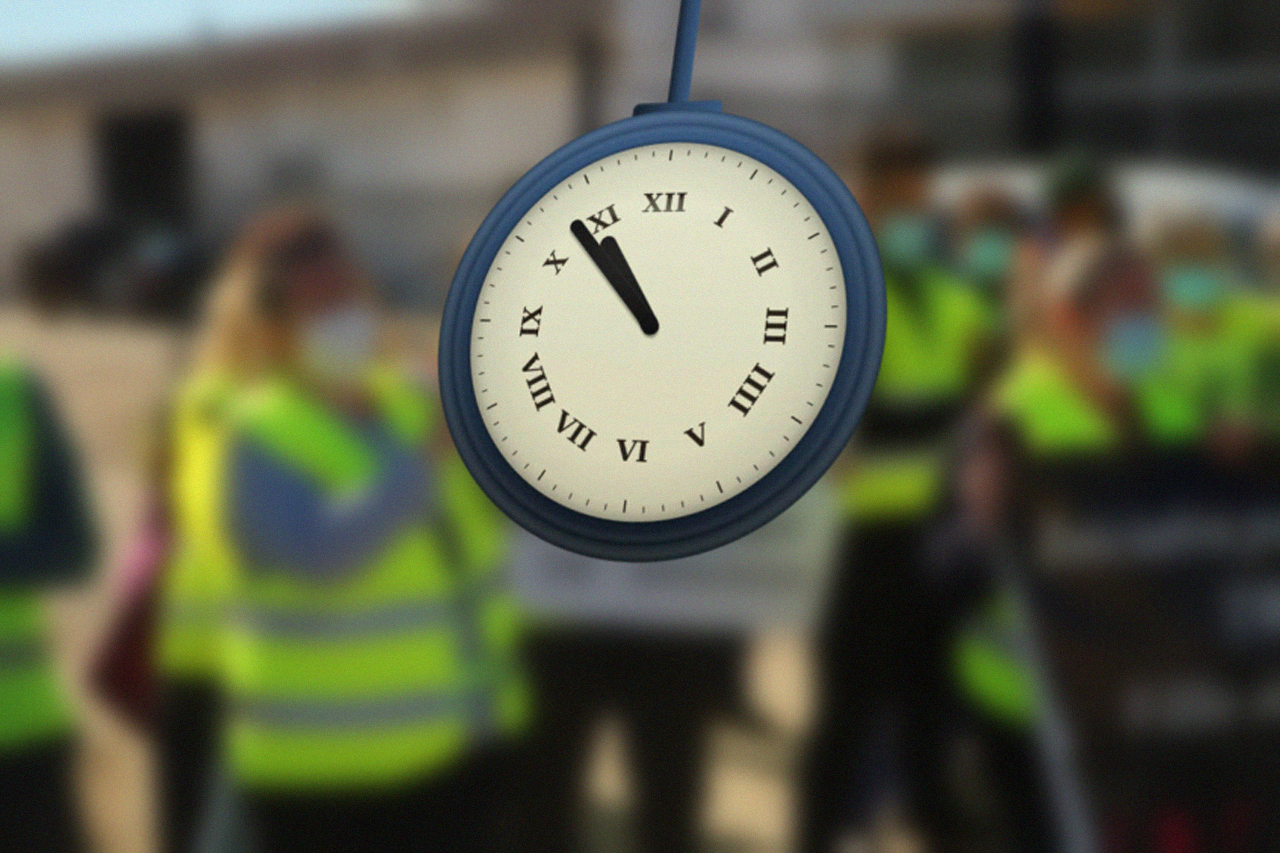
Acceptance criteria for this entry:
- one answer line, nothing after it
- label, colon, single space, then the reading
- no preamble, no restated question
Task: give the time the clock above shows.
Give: 10:53
